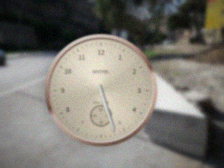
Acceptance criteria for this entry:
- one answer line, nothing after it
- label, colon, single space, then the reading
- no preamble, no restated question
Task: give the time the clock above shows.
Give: 5:27
